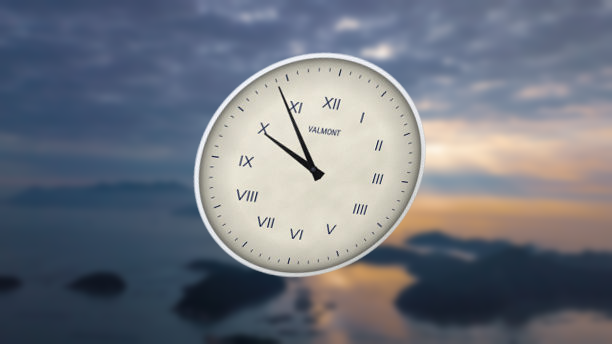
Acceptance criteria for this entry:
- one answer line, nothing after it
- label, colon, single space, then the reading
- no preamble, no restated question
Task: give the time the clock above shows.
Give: 9:54
